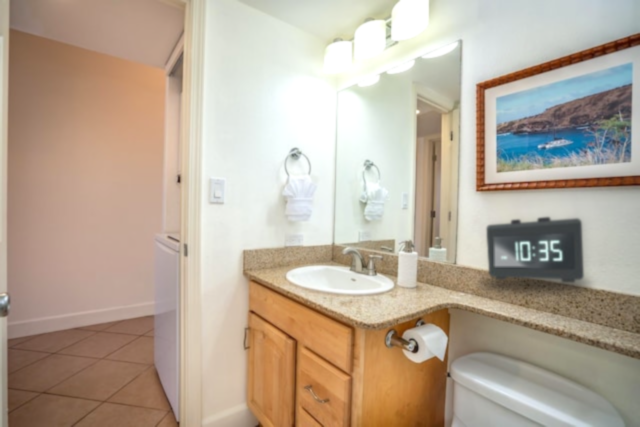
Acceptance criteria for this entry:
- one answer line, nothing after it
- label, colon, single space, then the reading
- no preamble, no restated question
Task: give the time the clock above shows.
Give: 10:35
